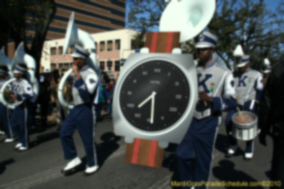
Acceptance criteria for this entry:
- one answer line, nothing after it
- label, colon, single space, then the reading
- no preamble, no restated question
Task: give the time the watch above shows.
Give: 7:29
